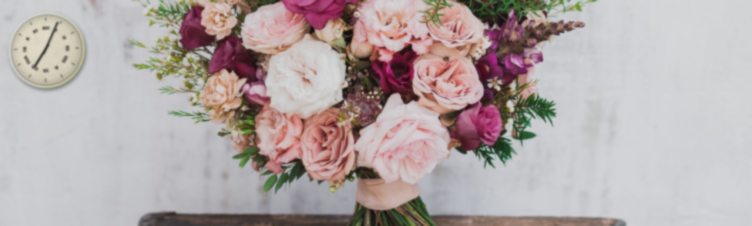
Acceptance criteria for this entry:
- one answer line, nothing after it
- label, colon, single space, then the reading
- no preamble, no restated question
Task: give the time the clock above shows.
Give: 7:04
